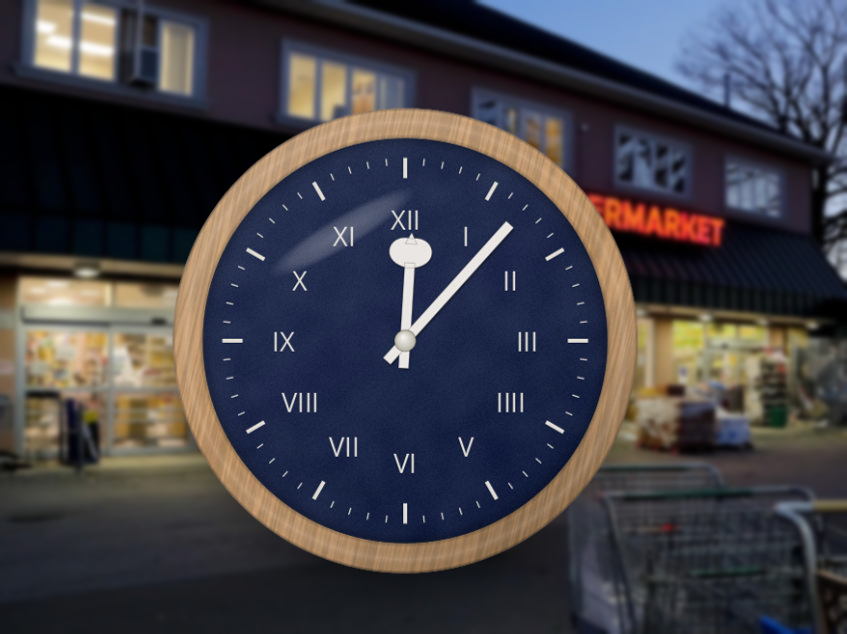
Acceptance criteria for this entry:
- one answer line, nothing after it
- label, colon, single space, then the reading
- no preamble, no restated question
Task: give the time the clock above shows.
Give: 12:07
